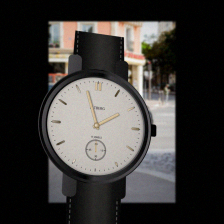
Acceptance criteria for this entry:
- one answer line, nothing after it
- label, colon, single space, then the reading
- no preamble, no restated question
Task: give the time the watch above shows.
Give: 1:57
